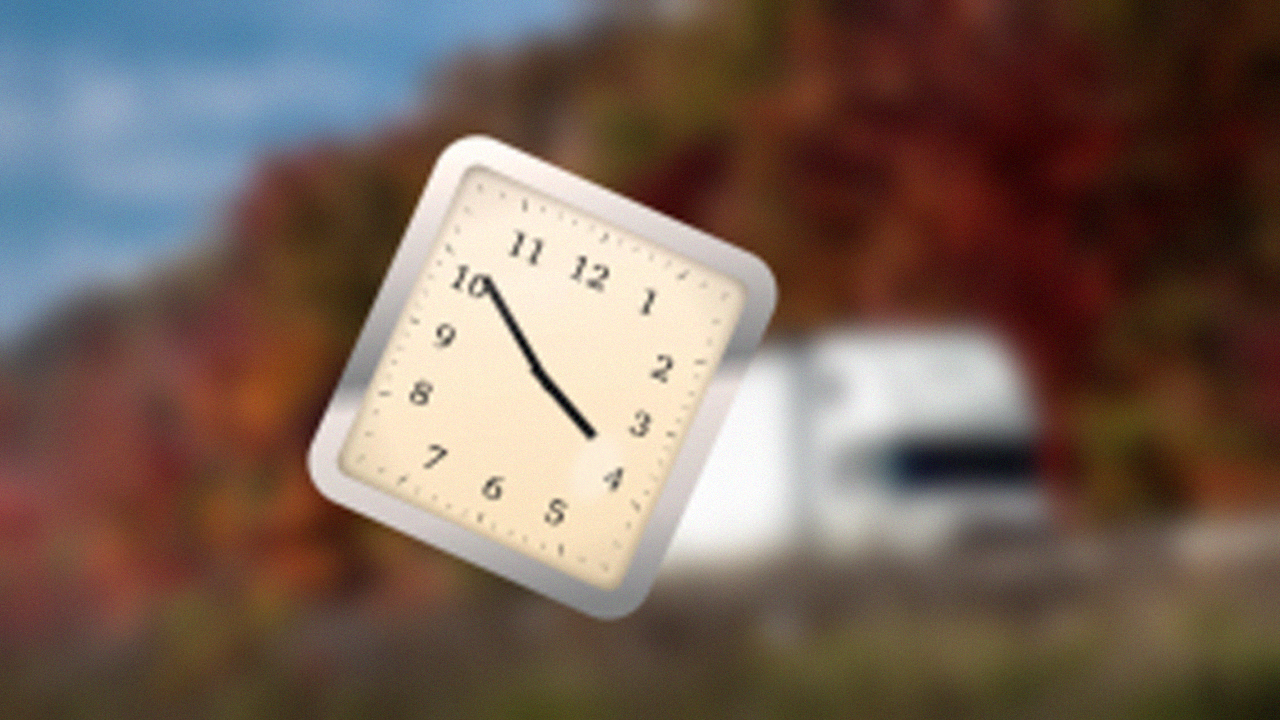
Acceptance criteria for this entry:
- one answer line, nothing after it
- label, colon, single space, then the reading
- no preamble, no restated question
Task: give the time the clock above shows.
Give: 3:51
